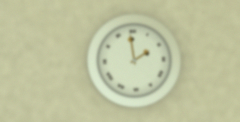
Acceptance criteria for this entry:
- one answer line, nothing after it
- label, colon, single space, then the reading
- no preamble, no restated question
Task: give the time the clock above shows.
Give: 1:59
